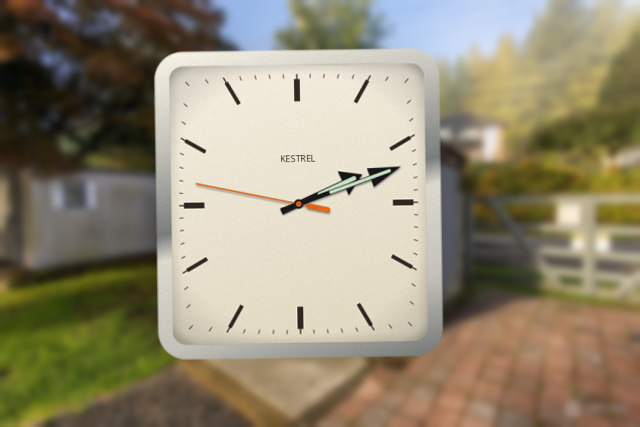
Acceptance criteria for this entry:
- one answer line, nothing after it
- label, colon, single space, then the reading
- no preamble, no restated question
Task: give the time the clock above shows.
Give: 2:11:47
